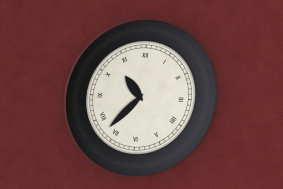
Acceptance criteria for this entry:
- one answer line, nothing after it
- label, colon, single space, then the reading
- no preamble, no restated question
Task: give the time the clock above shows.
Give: 10:37
